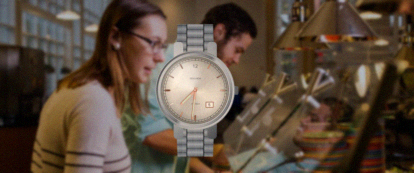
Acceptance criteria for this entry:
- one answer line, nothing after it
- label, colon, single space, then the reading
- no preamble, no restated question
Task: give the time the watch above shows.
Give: 7:31
